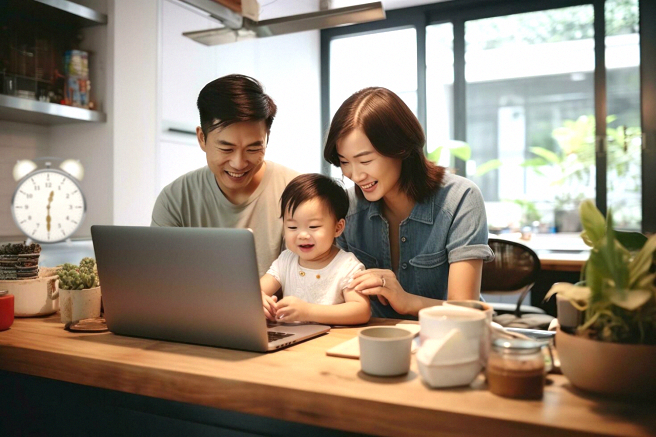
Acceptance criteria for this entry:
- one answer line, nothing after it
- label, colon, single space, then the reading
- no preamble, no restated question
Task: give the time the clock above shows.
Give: 12:30
